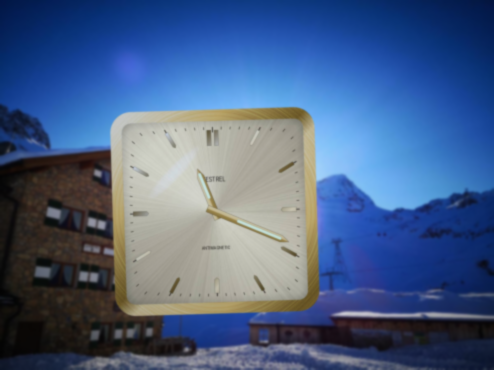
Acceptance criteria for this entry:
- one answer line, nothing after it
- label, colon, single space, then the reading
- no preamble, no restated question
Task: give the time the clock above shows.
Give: 11:19
